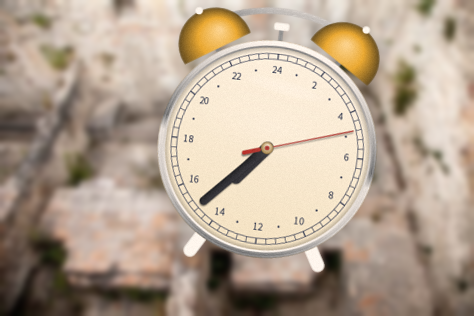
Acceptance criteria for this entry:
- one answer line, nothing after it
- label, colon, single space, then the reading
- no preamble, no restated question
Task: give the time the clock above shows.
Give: 14:37:12
